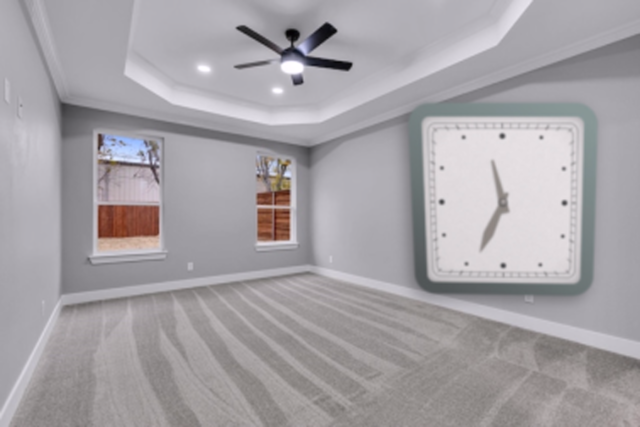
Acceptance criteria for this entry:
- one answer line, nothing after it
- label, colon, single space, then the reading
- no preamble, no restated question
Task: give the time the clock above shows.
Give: 11:34
